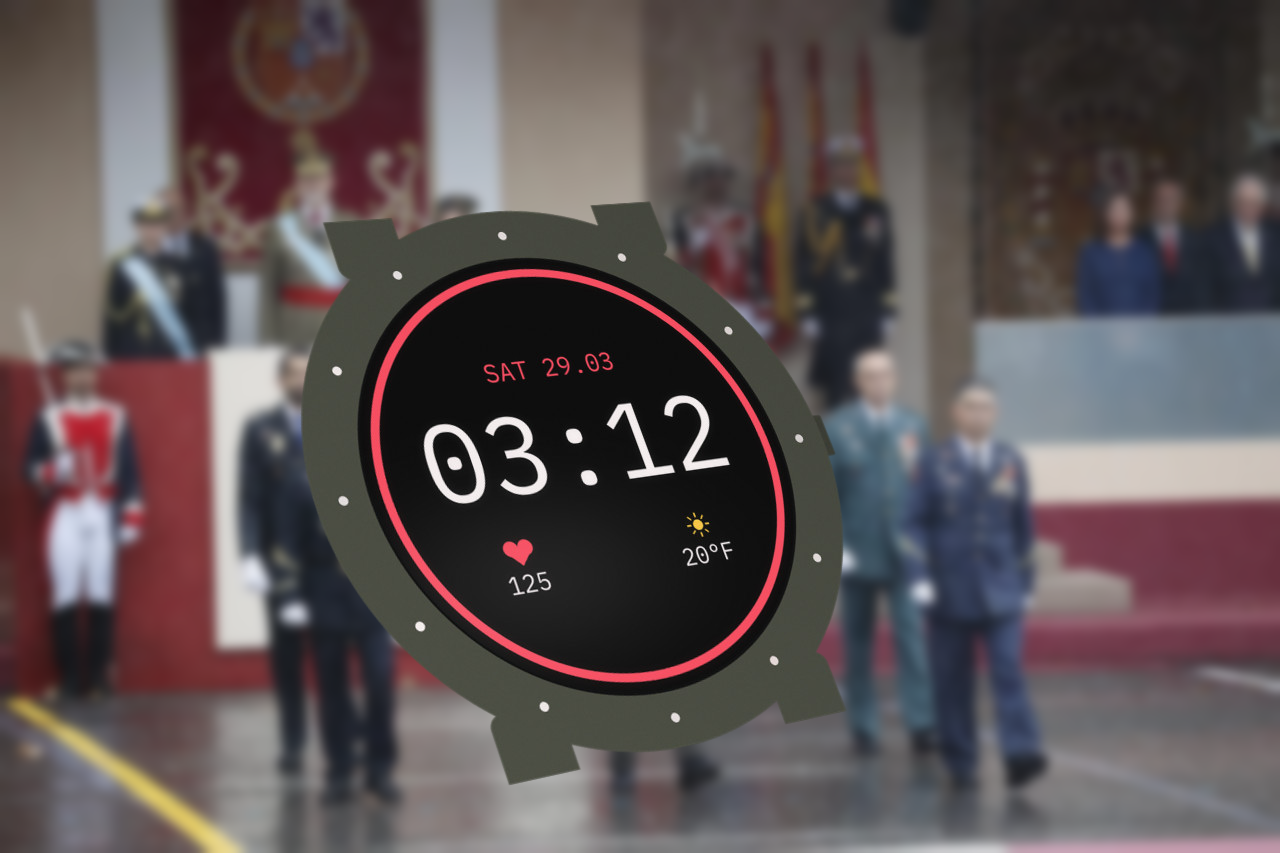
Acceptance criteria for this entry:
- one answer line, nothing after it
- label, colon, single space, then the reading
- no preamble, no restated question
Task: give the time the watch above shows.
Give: 3:12
